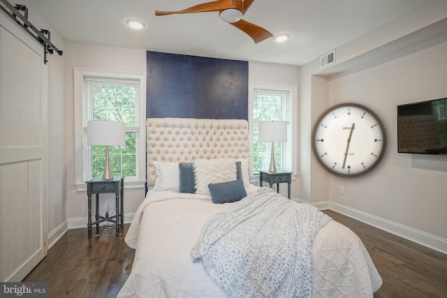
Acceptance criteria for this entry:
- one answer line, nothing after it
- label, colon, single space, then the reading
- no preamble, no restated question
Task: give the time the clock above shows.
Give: 12:32
